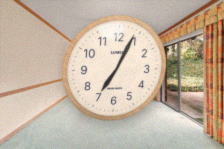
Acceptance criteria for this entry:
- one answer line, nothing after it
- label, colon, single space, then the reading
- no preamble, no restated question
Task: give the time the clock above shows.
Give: 7:04
